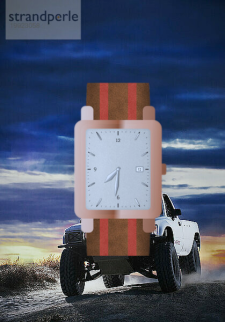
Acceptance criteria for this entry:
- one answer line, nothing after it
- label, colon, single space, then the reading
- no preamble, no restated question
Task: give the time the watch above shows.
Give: 7:31
